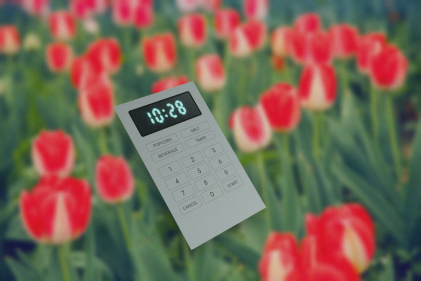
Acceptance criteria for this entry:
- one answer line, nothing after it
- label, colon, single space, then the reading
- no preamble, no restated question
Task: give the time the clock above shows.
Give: 10:28
